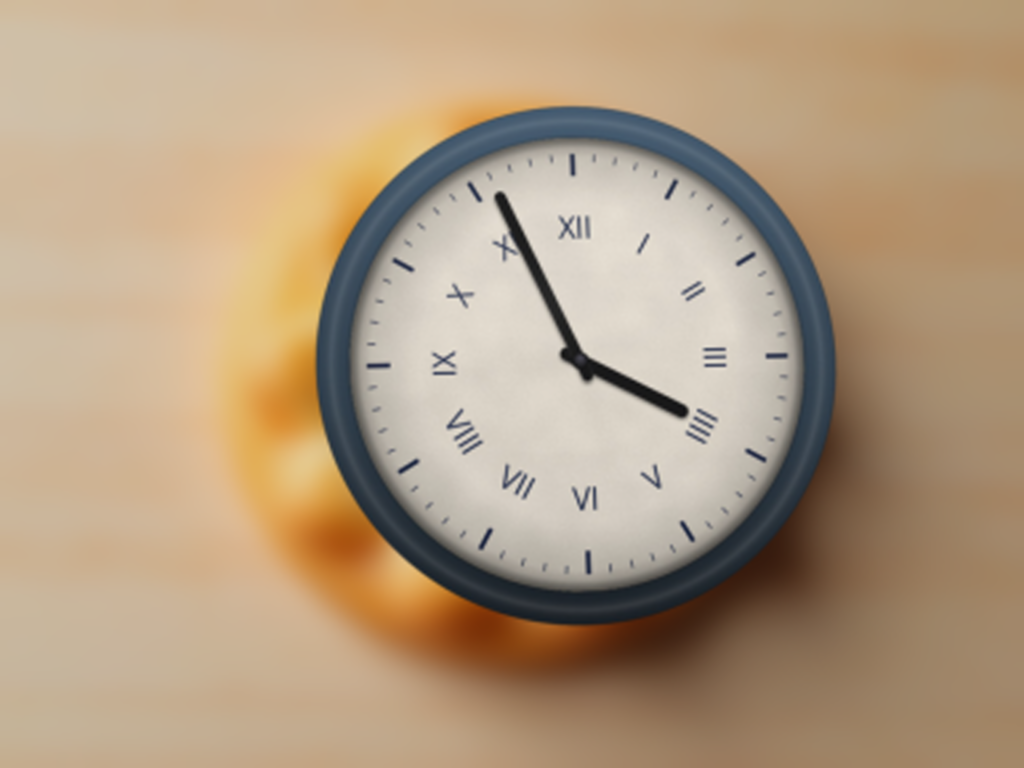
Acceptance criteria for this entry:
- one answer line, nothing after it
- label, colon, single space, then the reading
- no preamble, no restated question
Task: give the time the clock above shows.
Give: 3:56
